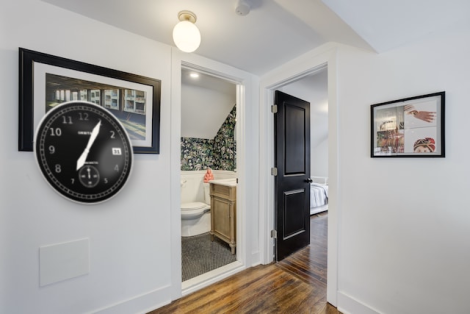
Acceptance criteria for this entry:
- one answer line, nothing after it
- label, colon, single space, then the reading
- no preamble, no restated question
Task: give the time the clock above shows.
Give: 7:05
